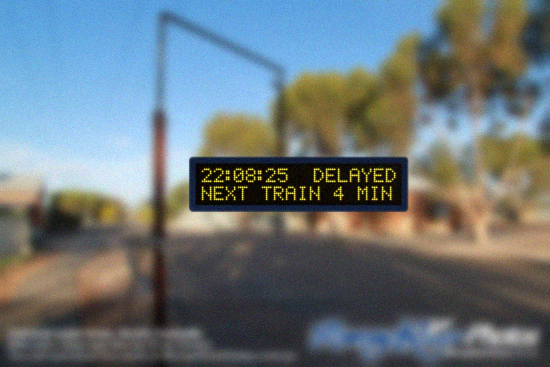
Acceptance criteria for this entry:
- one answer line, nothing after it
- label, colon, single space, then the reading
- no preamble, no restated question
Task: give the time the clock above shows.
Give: 22:08:25
